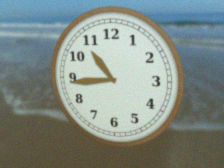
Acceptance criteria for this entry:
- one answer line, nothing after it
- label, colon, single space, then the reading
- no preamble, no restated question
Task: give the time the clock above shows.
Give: 10:44
